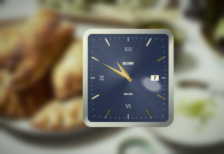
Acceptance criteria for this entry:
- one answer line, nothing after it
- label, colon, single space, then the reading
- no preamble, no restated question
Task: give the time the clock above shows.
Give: 10:50
